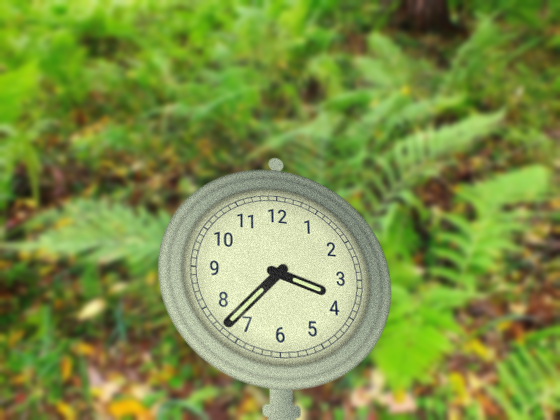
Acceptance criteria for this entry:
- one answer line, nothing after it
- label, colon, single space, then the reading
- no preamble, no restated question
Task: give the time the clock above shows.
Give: 3:37
